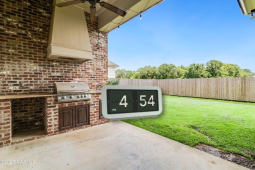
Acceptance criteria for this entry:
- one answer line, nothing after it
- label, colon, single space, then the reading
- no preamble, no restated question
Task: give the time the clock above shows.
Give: 4:54
